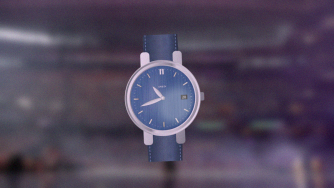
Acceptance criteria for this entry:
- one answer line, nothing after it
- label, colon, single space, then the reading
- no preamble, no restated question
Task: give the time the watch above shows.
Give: 10:42
